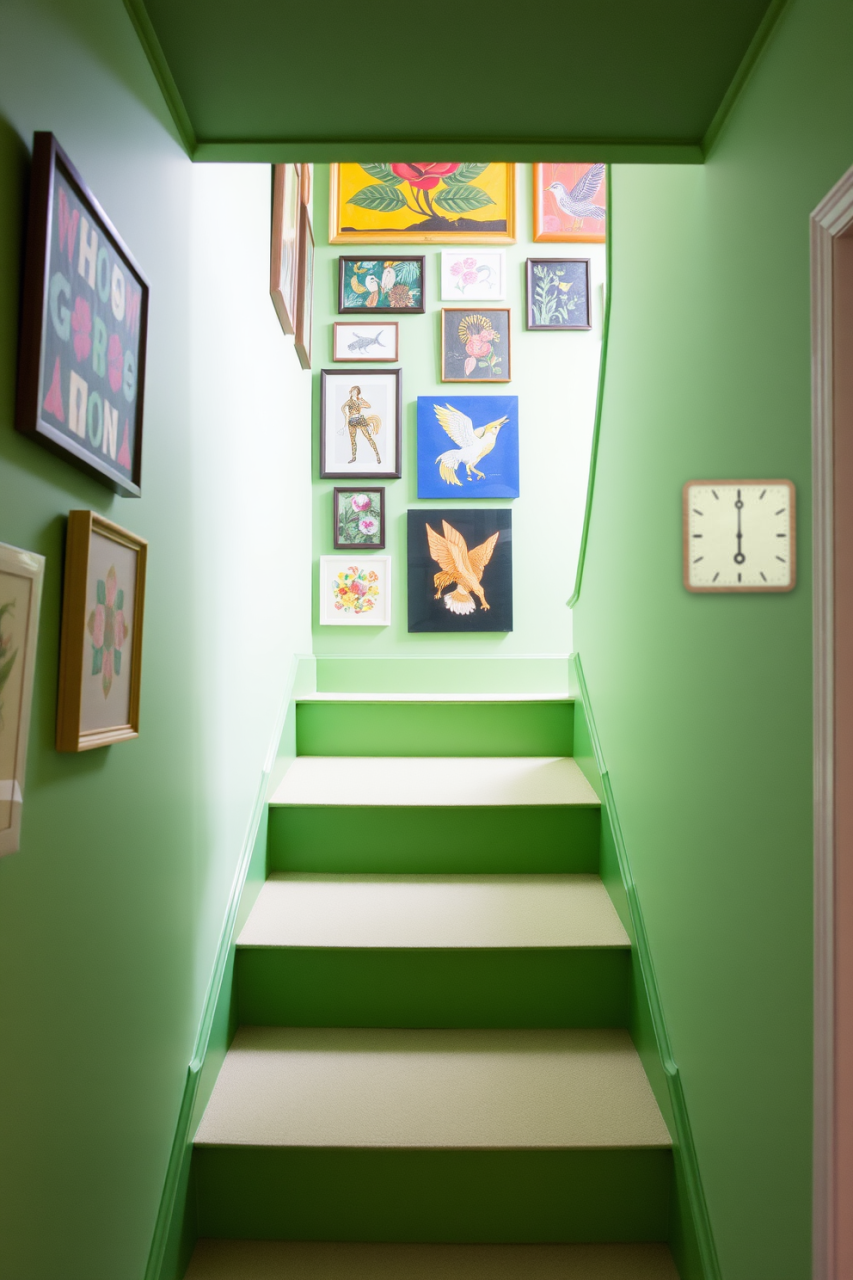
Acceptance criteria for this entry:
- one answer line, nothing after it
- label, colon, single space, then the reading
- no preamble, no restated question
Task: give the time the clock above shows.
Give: 6:00
